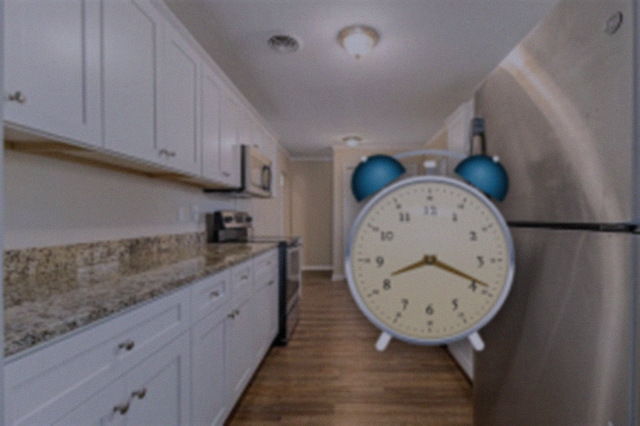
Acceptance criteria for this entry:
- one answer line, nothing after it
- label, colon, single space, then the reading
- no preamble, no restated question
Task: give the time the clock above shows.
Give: 8:19
